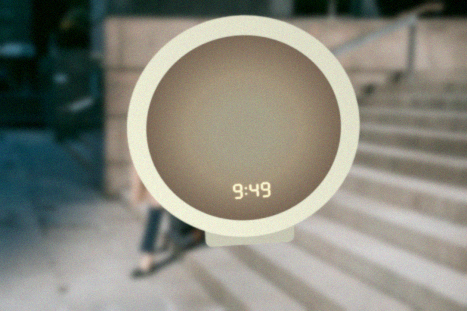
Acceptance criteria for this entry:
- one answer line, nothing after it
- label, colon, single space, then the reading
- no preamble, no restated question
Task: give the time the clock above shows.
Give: 9:49
